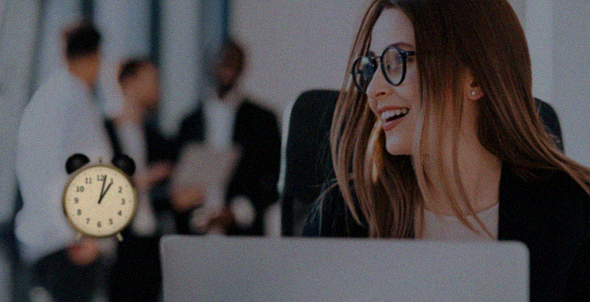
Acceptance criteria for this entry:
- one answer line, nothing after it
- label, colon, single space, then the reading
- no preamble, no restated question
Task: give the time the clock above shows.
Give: 1:02
